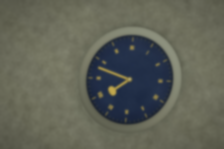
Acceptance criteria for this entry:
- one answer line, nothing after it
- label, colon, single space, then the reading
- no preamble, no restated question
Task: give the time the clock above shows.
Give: 7:48
